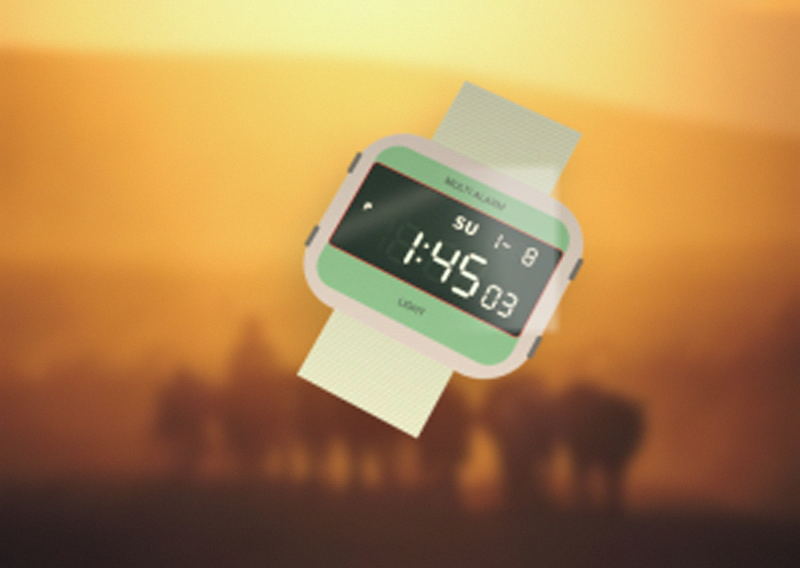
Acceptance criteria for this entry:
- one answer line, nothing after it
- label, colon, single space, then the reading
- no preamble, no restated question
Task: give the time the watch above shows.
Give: 1:45:03
